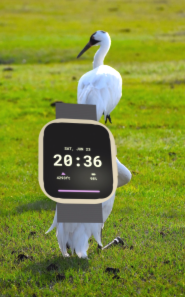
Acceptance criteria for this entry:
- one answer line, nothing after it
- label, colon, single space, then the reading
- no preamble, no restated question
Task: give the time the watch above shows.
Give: 20:36
